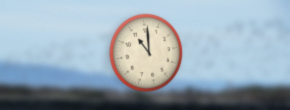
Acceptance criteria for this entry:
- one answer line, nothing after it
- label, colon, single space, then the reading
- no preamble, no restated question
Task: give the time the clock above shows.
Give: 11:01
